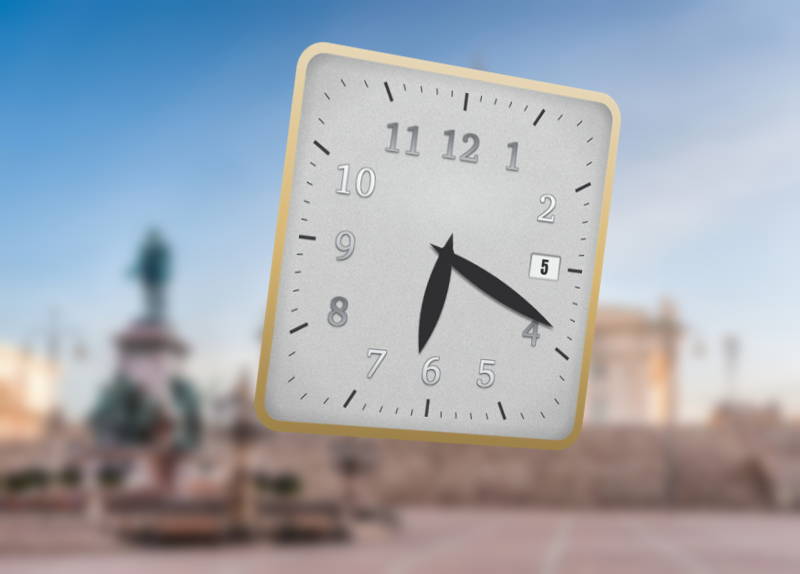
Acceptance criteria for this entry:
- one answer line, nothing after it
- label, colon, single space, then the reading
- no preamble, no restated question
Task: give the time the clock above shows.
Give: 6:19
